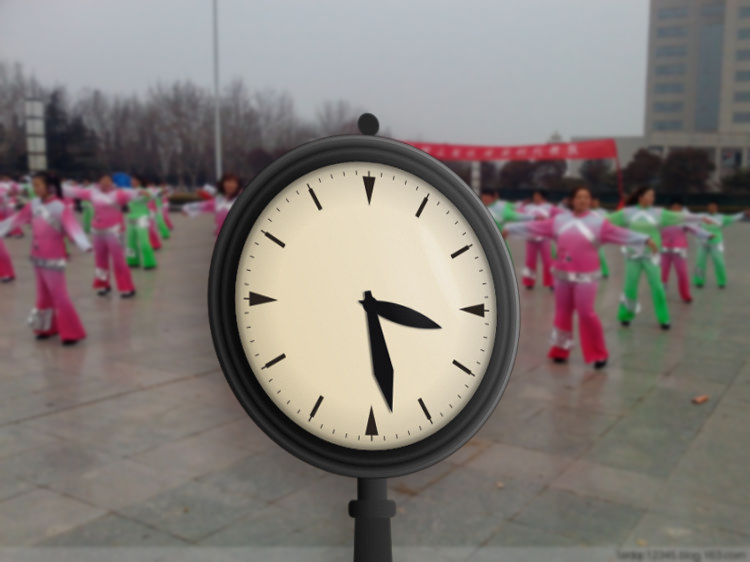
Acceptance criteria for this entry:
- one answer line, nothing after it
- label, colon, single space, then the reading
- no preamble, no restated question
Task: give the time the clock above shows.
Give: 3:28
